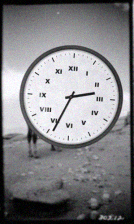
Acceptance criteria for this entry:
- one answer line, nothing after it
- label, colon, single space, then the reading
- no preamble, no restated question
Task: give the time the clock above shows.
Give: 2:34
